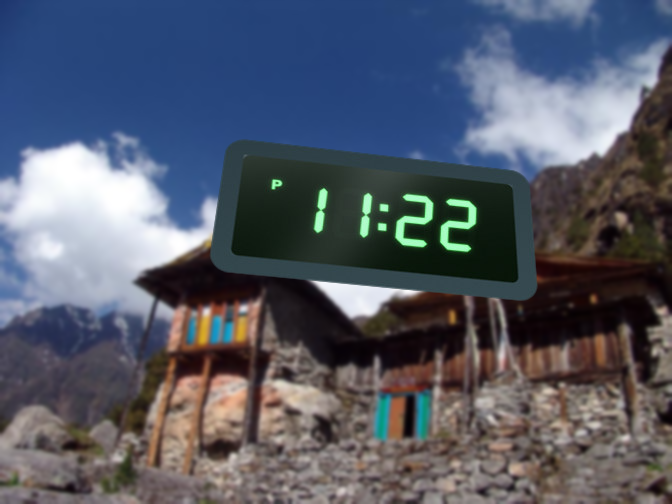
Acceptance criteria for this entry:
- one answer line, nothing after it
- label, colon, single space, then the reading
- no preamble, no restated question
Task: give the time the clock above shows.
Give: 11:22
